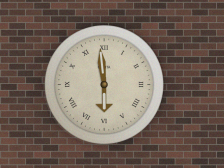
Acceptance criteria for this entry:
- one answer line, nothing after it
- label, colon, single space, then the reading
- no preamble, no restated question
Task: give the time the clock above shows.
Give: 5:59
